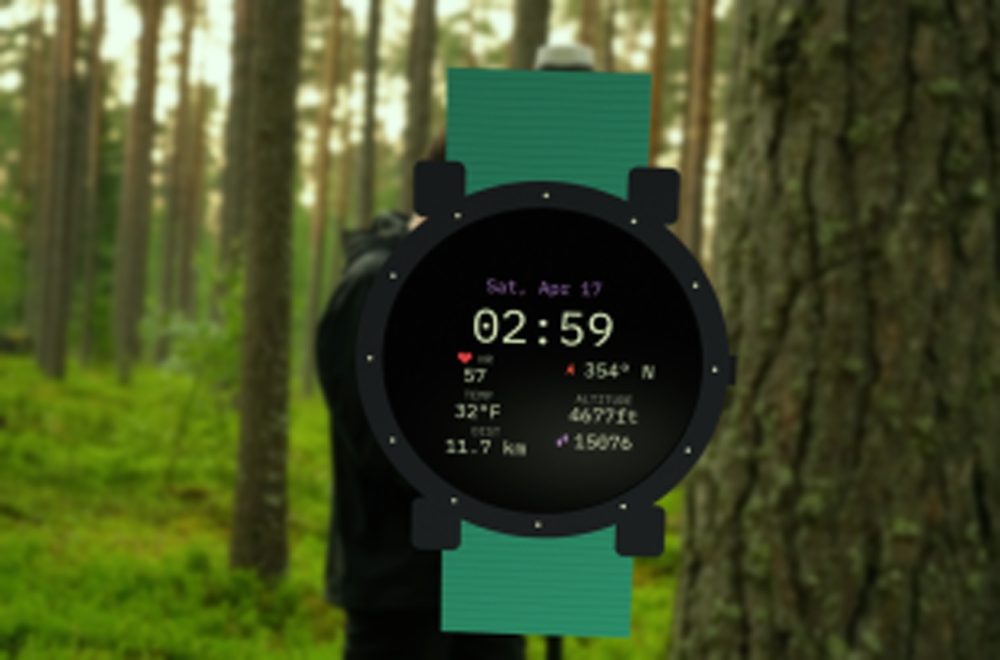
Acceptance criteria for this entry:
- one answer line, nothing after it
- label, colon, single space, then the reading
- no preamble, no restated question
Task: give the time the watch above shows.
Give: 2:59
